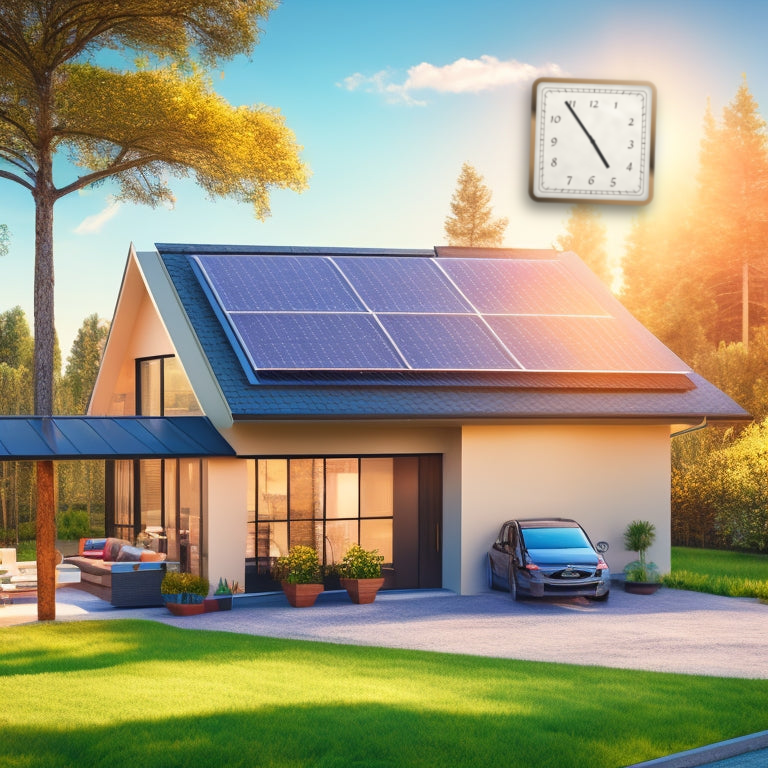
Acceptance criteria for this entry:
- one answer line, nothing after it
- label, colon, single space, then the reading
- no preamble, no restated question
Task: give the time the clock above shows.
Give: 4:54
